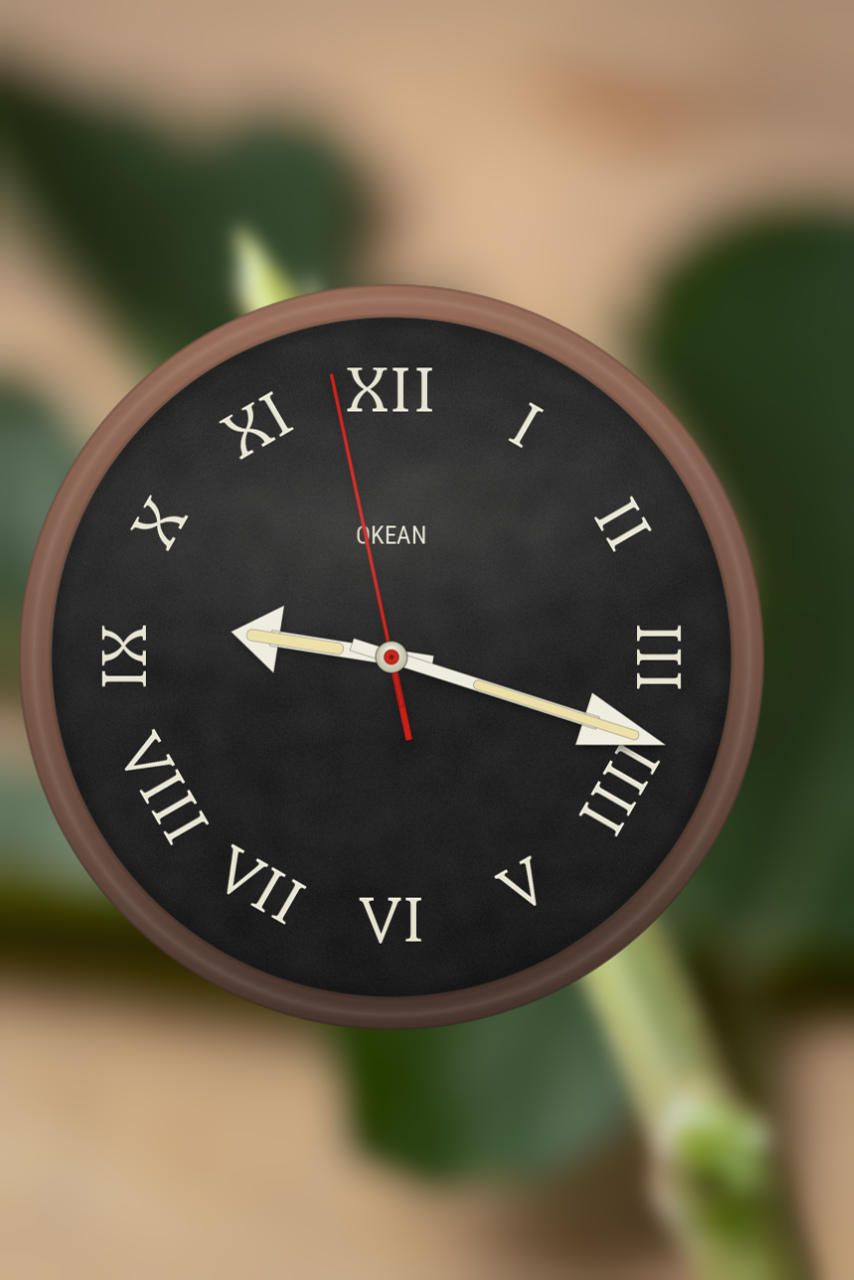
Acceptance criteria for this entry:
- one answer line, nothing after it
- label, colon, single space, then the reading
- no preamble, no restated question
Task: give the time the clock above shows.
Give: 9:17:58
